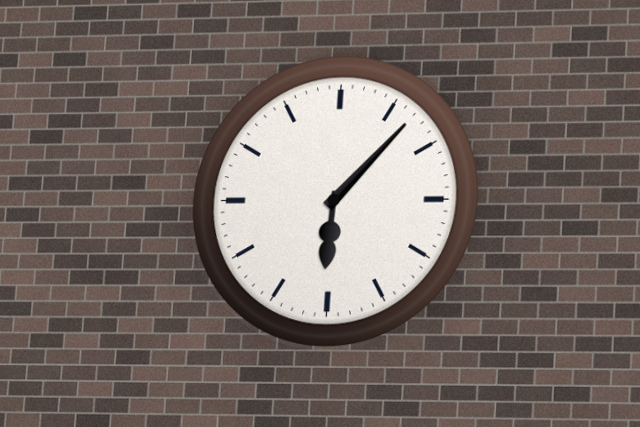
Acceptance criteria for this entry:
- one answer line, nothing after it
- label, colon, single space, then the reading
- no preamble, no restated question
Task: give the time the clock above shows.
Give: 6:07
